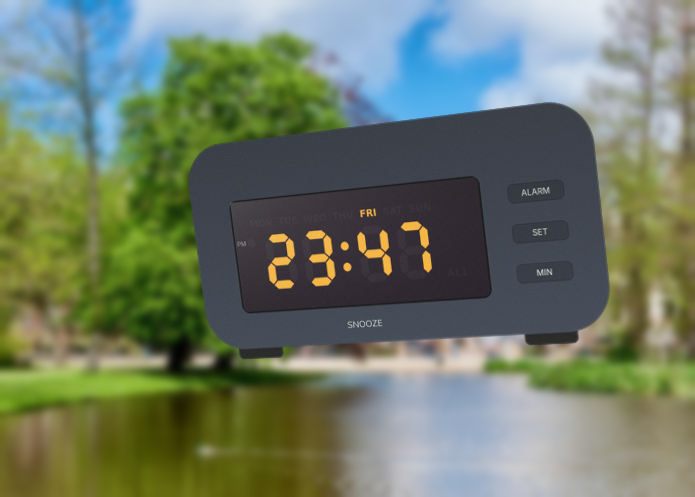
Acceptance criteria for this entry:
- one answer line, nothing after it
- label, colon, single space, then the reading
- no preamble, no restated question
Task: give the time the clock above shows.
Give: 23:47
